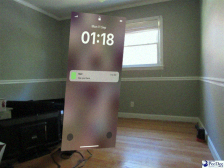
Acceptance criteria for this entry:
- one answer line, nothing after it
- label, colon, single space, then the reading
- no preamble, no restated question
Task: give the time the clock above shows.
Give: 1:18
